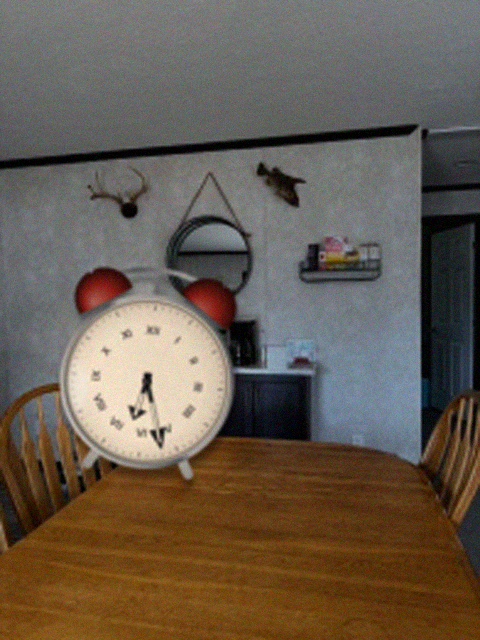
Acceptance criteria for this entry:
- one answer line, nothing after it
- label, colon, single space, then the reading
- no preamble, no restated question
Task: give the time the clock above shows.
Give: 6:27
